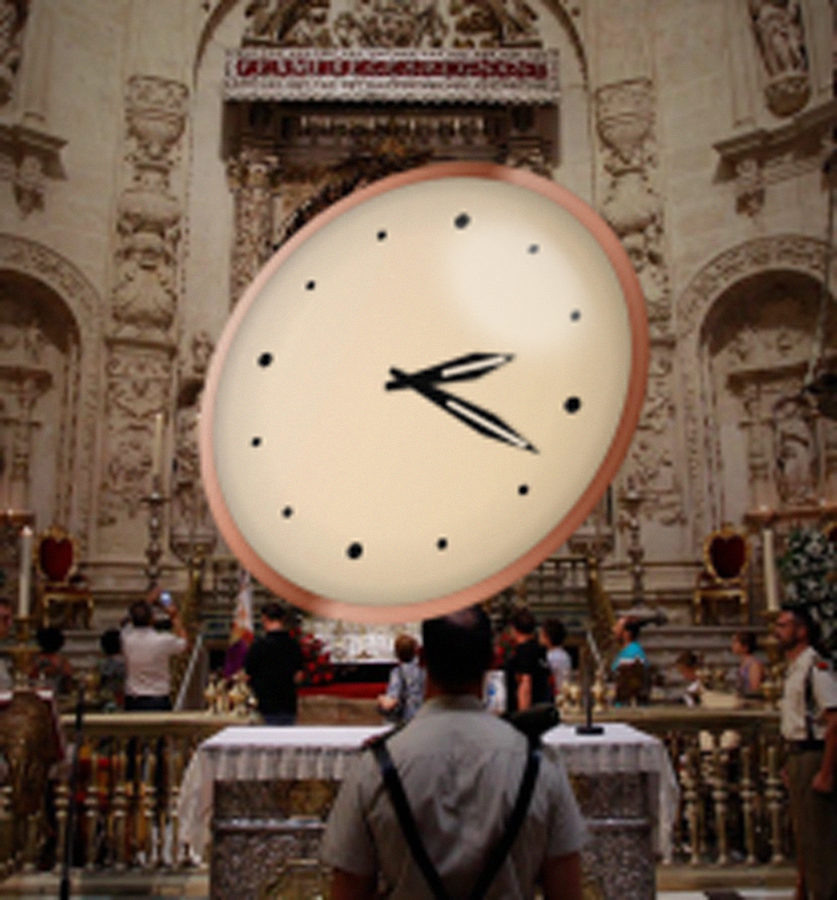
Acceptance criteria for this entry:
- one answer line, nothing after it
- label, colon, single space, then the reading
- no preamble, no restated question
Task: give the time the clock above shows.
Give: 2:18
